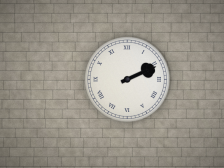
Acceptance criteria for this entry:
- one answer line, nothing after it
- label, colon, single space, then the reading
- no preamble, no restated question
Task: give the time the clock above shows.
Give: 2:11
